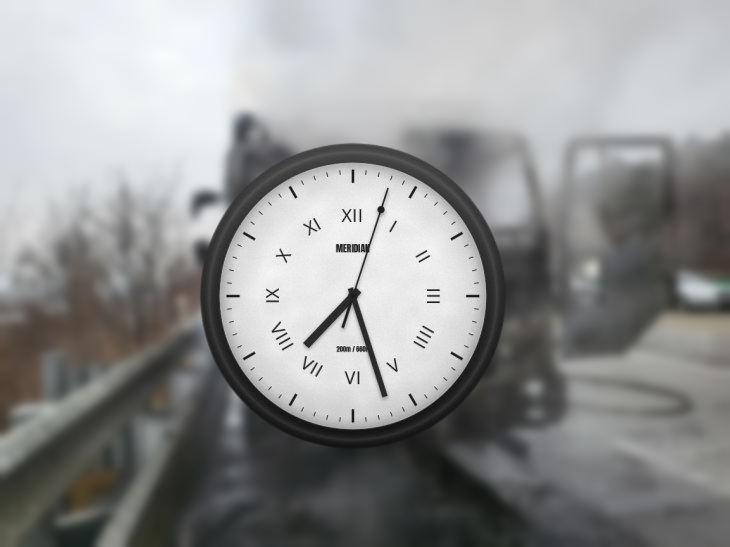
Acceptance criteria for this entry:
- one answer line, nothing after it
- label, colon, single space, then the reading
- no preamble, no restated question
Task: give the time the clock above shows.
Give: 7:27:03
